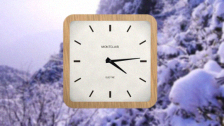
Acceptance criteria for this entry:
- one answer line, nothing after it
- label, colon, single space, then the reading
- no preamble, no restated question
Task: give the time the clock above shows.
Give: 4:14
